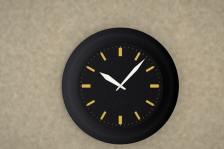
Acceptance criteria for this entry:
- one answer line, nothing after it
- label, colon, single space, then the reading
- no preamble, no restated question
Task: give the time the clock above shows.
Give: 10:07
